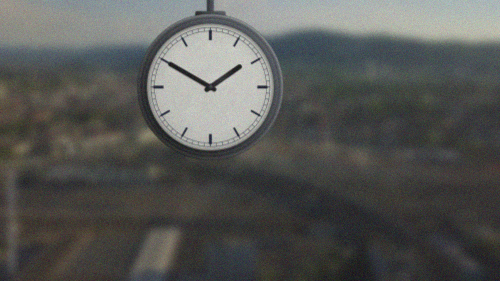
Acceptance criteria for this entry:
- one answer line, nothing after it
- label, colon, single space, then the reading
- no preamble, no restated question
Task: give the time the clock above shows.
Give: 1:50
